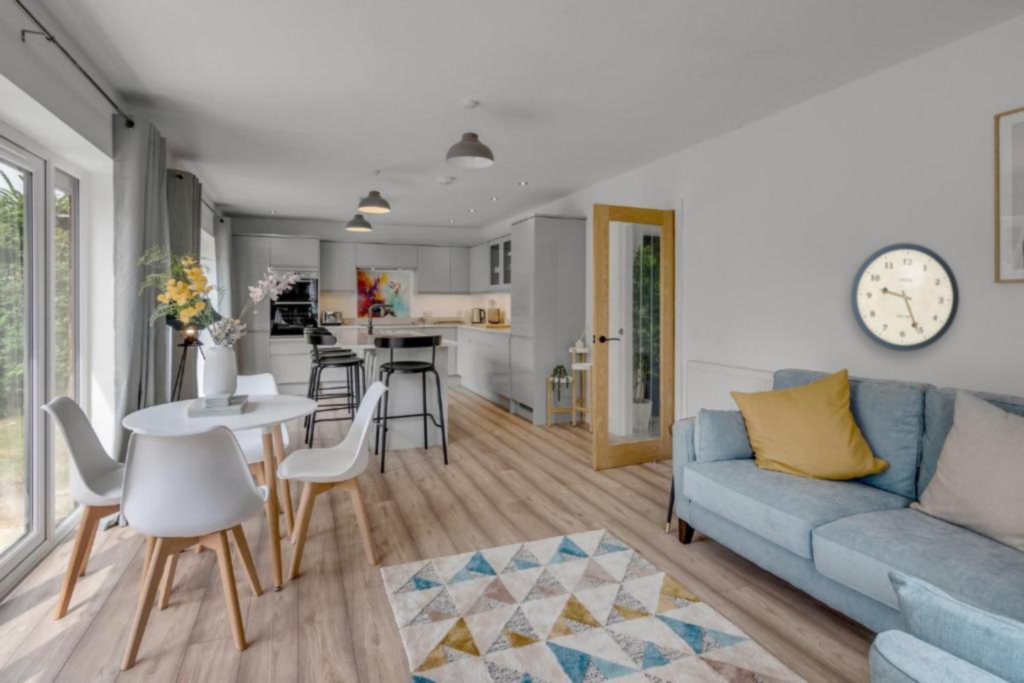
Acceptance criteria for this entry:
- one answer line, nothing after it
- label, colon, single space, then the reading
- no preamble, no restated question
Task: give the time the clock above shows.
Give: 9:26
